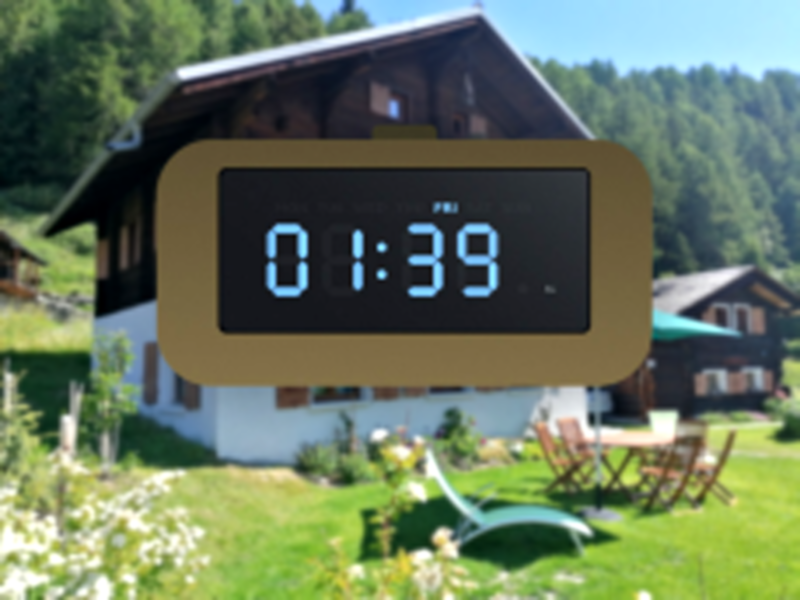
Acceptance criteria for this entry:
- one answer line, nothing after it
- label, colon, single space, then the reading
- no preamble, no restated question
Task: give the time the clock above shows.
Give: 1:39
